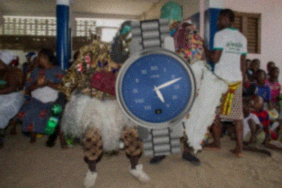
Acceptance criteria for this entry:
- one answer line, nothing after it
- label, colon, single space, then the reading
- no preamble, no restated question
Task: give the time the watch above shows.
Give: 5:12
